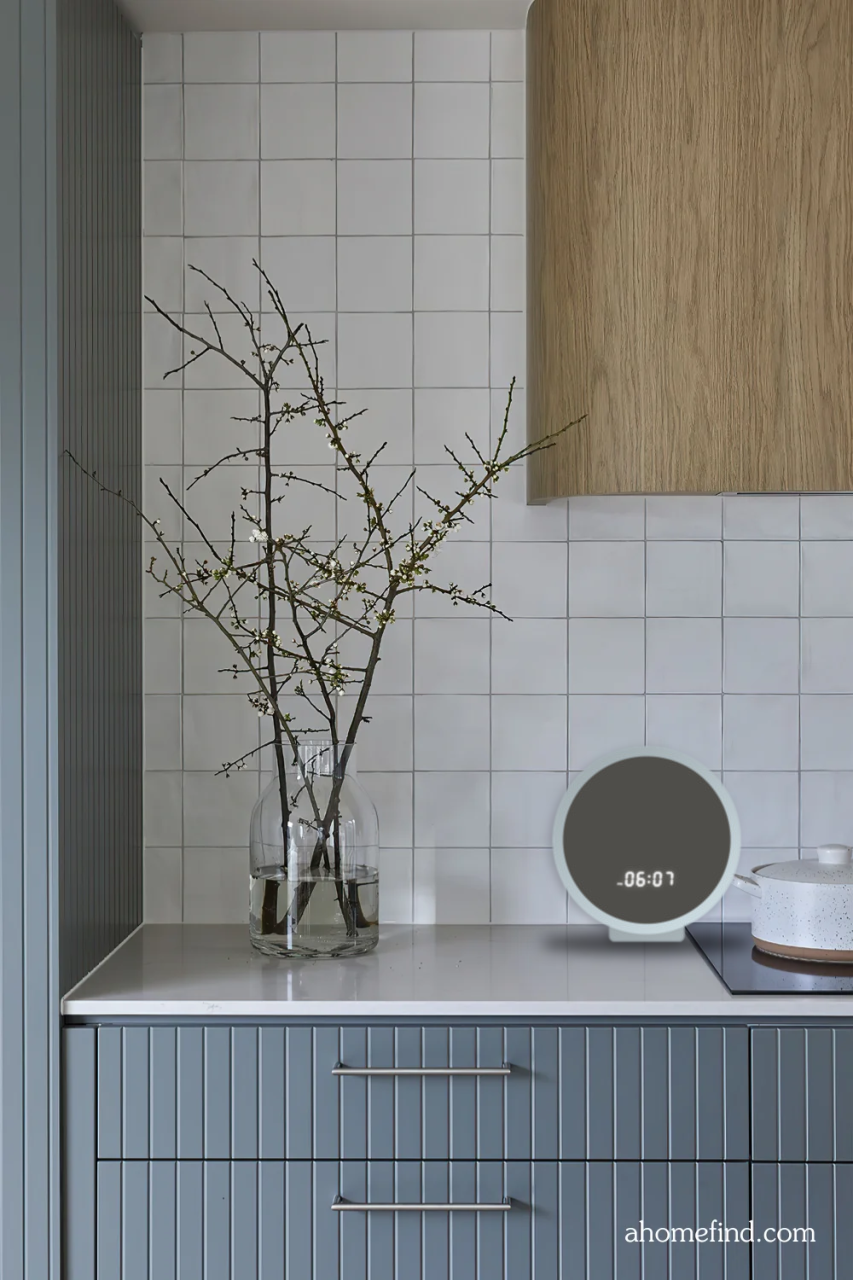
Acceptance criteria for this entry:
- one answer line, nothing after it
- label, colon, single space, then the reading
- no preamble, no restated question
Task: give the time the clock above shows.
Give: 6:07
